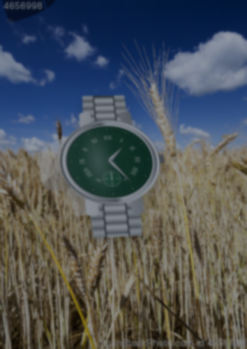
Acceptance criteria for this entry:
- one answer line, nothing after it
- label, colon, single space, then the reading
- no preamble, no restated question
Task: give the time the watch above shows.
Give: 1:24
